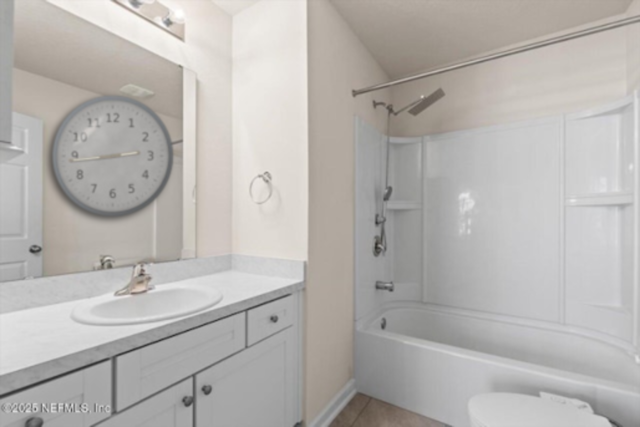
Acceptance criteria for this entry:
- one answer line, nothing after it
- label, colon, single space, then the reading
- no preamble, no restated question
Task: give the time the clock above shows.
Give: 2:44
